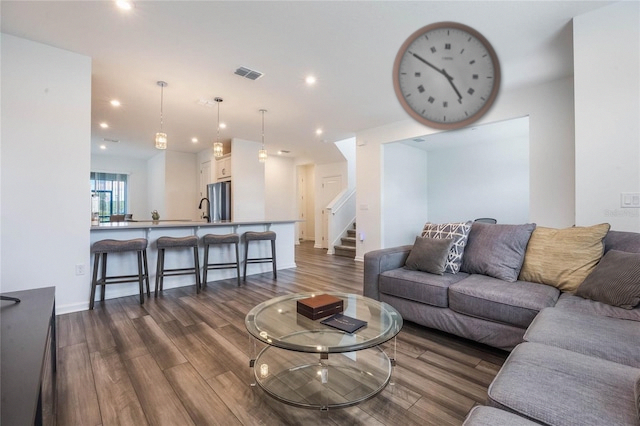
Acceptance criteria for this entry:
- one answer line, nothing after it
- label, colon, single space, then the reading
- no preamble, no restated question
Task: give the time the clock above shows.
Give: 4:50
